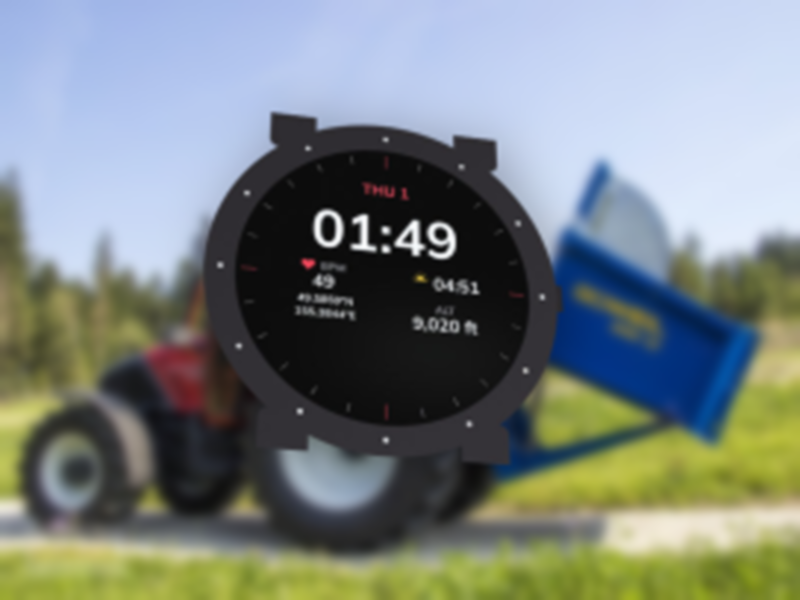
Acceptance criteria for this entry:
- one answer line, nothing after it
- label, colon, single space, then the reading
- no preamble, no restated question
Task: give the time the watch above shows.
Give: 1:49
